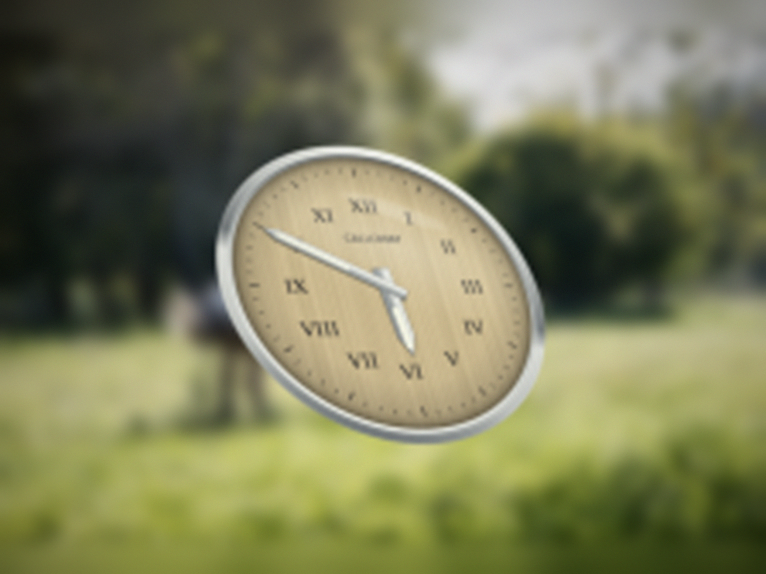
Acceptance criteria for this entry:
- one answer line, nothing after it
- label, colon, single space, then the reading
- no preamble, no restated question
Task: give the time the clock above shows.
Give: 5:50
